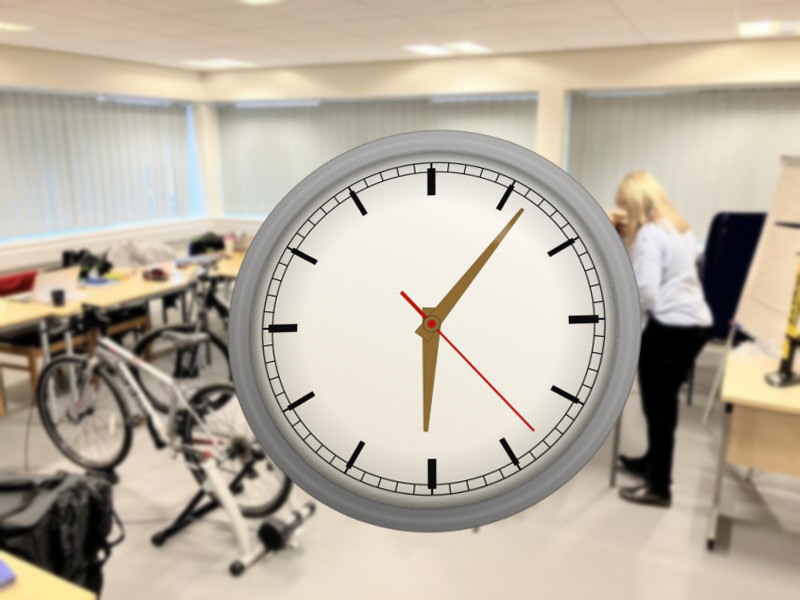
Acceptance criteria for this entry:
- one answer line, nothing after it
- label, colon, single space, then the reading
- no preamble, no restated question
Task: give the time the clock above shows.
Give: 6:06:23
